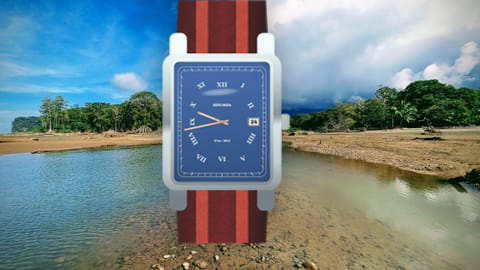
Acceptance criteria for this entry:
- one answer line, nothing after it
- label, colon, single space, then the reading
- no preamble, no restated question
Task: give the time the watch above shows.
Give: 9:43
